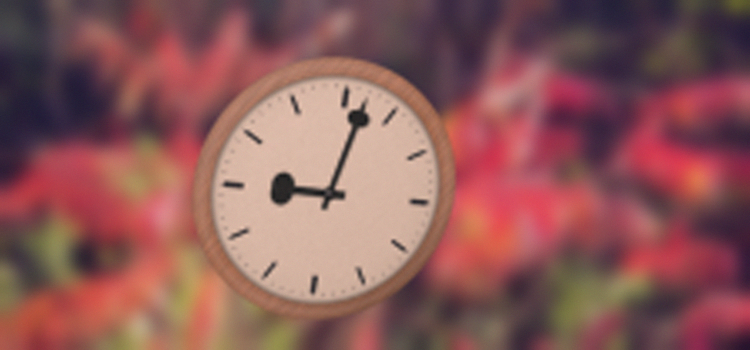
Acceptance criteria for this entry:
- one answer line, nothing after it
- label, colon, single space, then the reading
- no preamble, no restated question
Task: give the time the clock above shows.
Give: 9:02
